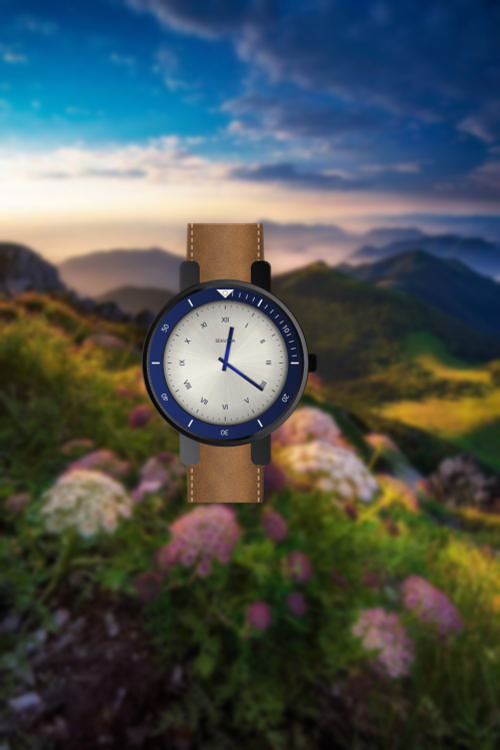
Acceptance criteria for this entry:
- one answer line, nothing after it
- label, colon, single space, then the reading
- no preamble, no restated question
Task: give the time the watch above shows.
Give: 12:21
